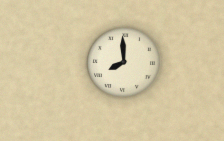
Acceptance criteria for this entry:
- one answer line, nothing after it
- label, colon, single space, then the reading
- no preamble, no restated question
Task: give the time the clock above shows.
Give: 7:59
